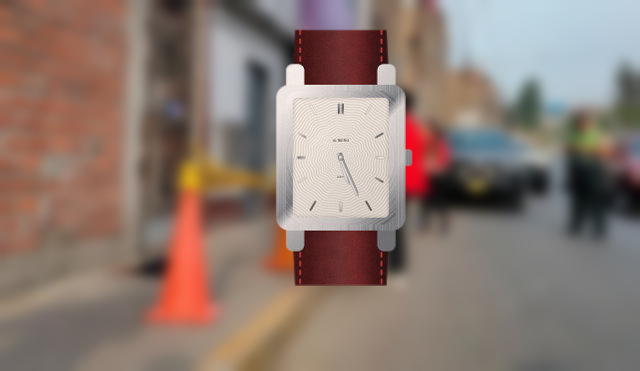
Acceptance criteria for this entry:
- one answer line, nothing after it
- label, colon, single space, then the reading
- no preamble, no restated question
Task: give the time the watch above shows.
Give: 5:26
